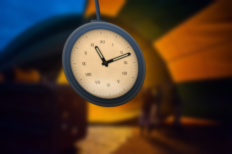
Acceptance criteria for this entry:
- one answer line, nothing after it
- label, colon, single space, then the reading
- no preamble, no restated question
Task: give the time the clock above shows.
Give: 11:12
